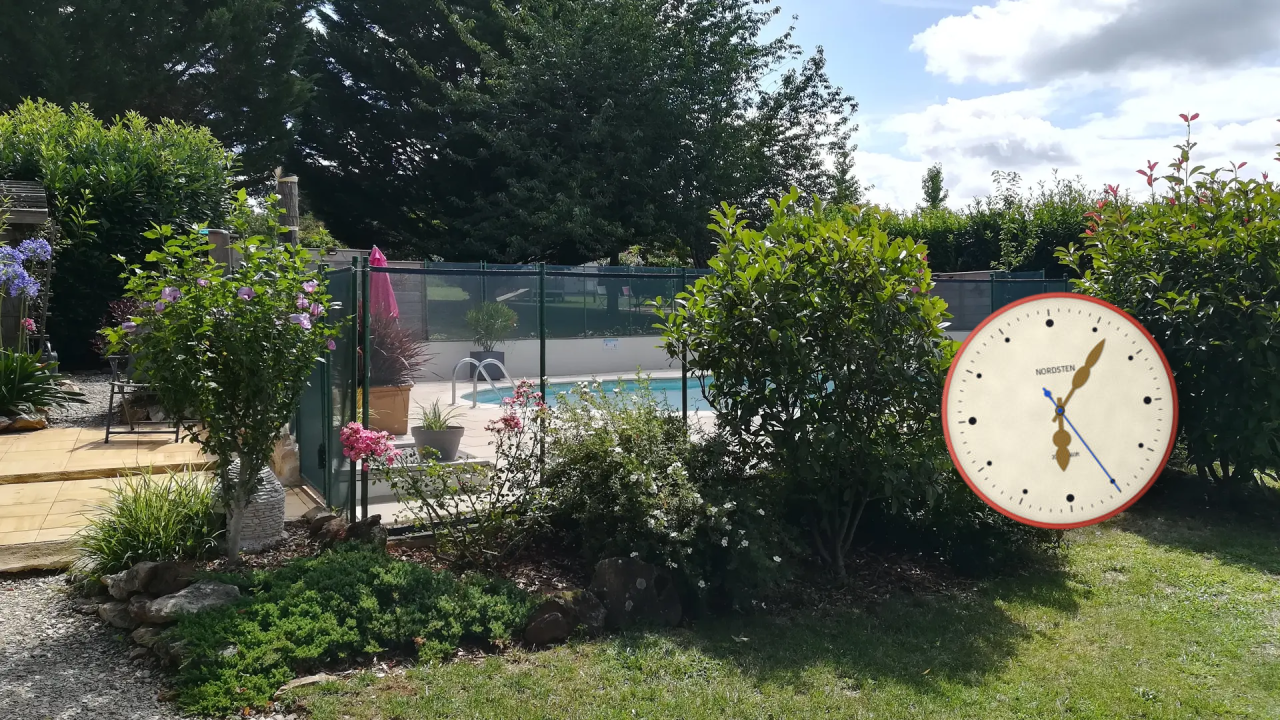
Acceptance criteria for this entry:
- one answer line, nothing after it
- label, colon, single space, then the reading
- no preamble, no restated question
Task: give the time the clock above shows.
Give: 6:06:25
